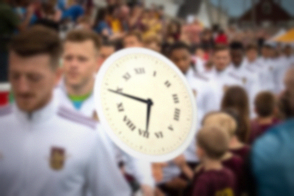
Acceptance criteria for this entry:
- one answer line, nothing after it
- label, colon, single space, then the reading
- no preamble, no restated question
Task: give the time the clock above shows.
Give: 6:49
